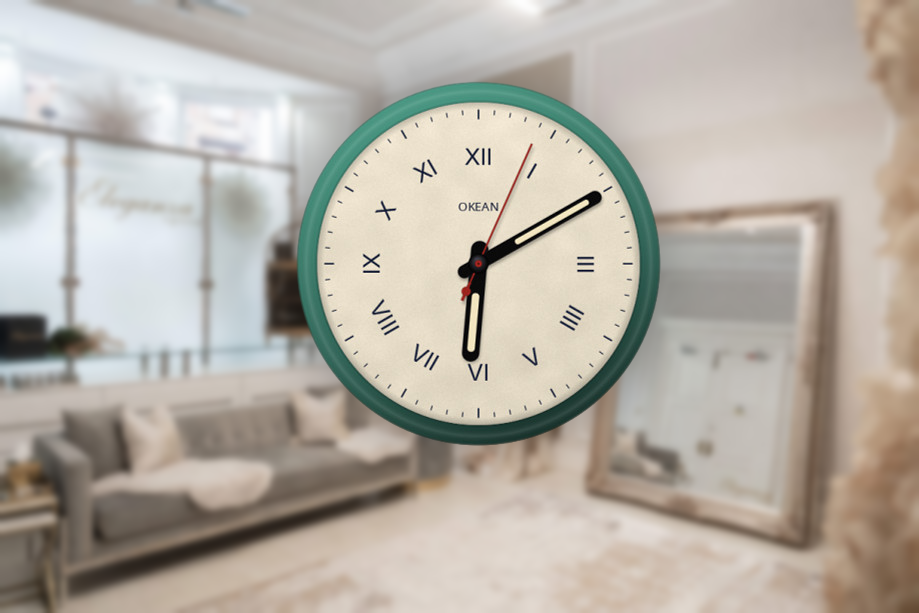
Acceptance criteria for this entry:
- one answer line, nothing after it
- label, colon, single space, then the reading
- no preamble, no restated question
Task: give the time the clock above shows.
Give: 6:10:04
